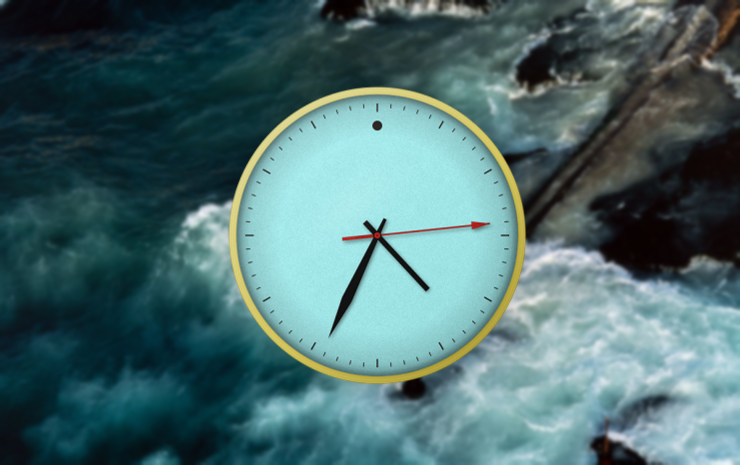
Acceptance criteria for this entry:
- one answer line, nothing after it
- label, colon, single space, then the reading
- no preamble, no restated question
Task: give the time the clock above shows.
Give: 4:34:14
